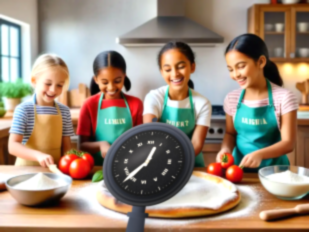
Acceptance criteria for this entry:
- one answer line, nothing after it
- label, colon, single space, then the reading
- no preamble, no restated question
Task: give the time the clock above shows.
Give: 12:37
